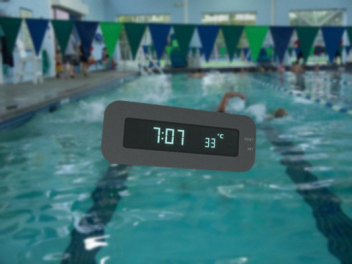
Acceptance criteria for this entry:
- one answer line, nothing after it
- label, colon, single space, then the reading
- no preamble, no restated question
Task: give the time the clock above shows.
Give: 7:07
